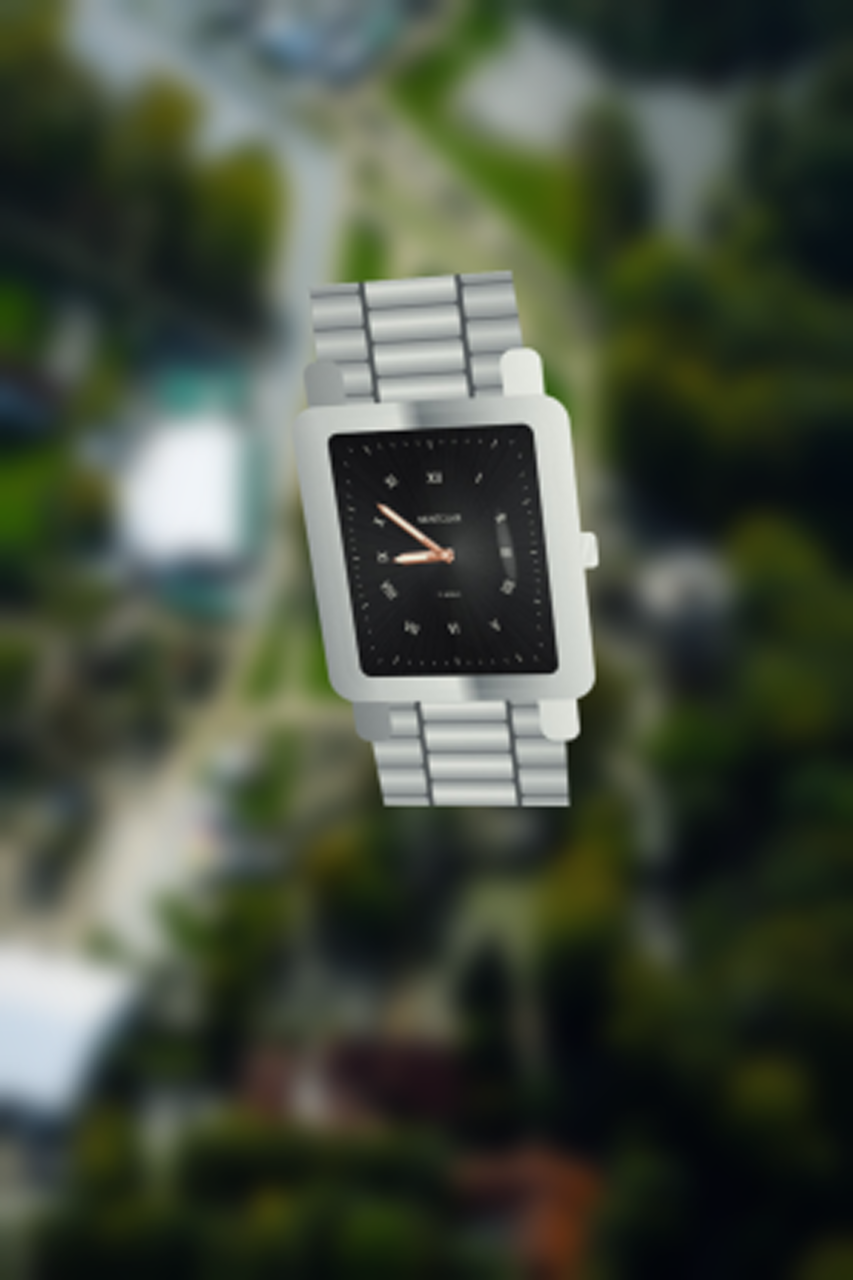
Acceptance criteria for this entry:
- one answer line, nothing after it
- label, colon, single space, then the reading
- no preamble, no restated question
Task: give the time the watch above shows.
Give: 8:52
